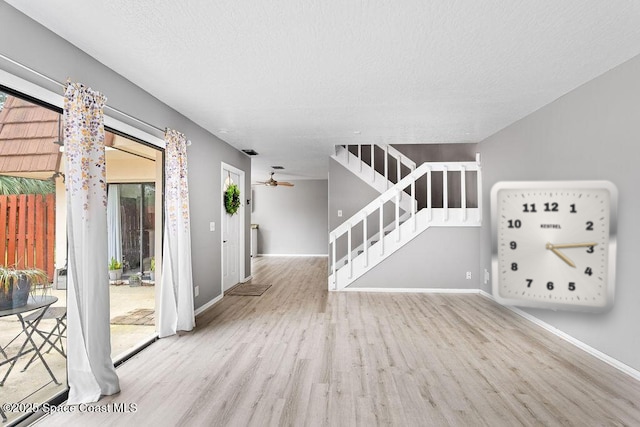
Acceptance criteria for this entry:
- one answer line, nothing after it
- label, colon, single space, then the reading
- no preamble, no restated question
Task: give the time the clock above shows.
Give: 4:14
